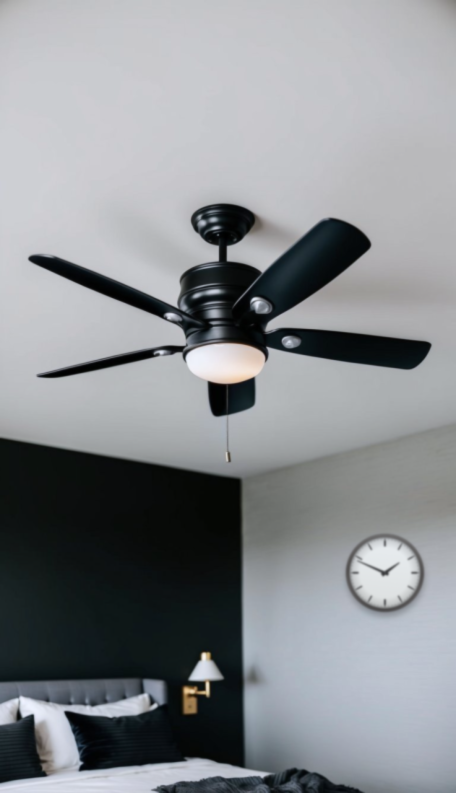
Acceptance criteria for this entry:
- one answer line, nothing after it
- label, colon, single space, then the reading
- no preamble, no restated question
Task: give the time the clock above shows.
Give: 1:49
